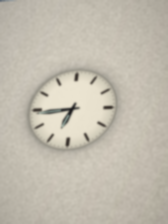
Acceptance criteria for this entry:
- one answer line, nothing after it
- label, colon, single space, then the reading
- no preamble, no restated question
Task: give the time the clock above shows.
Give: 6:44
